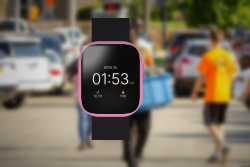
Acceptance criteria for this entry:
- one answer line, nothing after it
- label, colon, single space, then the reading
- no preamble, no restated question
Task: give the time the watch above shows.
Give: 1:53
